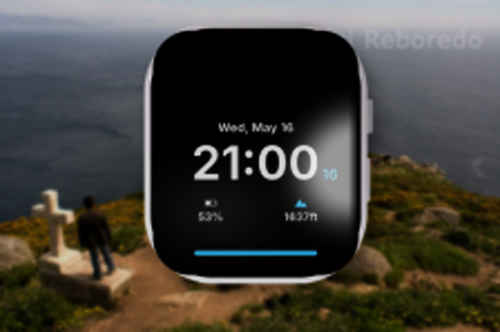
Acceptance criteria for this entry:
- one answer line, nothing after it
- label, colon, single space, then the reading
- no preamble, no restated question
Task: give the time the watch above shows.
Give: 21:00
